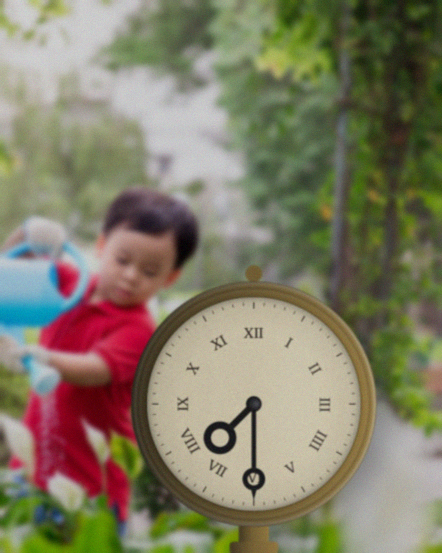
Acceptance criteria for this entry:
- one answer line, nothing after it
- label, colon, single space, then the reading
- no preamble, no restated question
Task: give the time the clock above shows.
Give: 7:30
